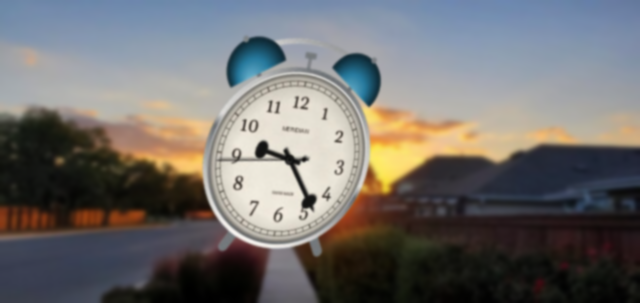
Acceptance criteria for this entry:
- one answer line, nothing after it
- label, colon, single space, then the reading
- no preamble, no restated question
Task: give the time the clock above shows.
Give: 9:23:44
